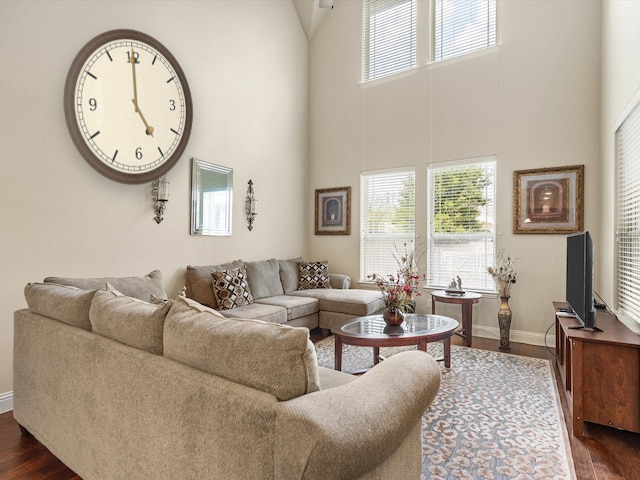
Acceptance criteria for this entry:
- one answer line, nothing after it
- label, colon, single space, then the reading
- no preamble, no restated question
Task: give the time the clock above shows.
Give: 5:00
